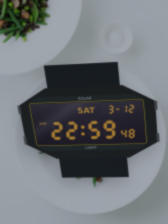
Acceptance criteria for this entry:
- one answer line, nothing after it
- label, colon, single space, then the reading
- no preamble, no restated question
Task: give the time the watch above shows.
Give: 22:59:48
